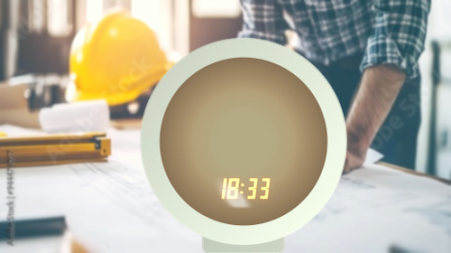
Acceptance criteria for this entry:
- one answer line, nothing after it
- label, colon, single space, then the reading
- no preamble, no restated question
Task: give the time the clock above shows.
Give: 18:33
